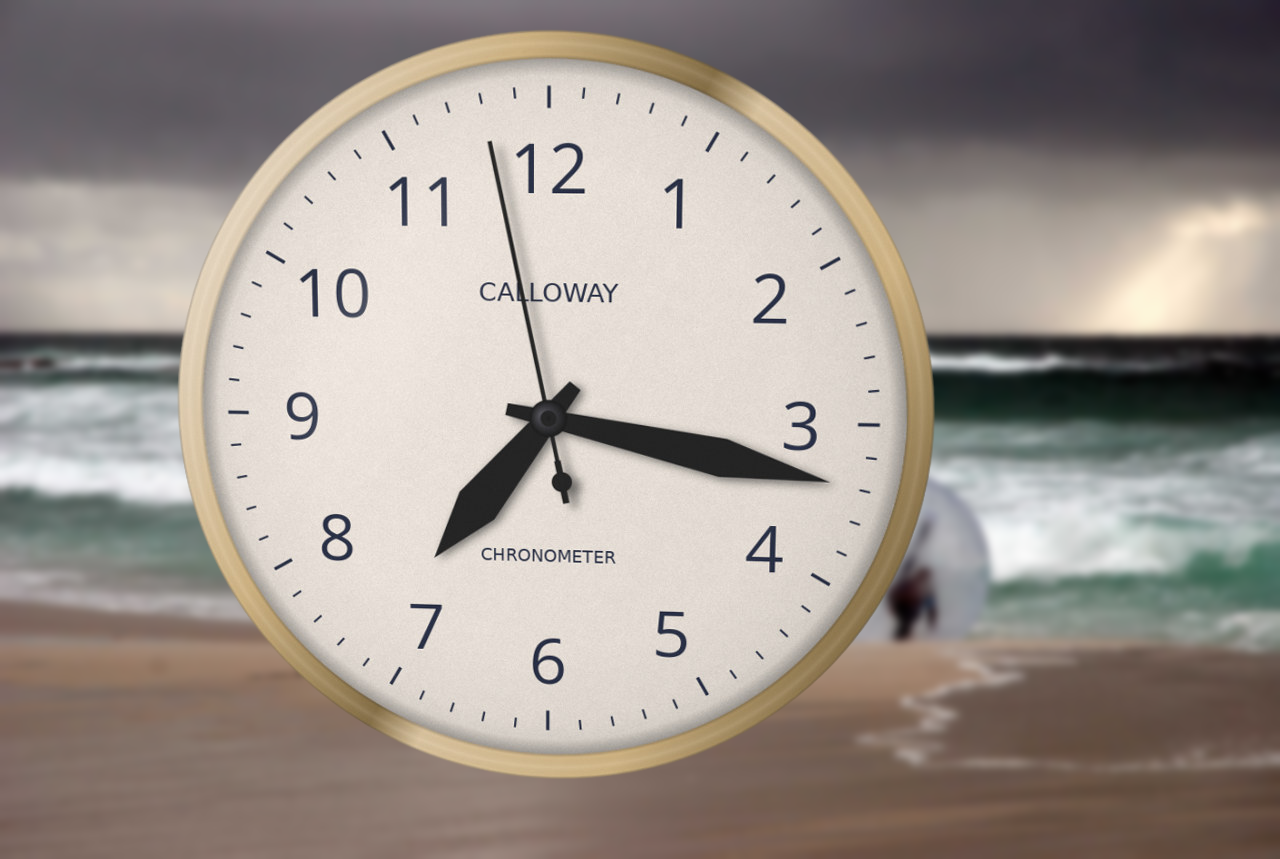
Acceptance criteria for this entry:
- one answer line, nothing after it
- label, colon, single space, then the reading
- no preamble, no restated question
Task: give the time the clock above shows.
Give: 7:16:58
